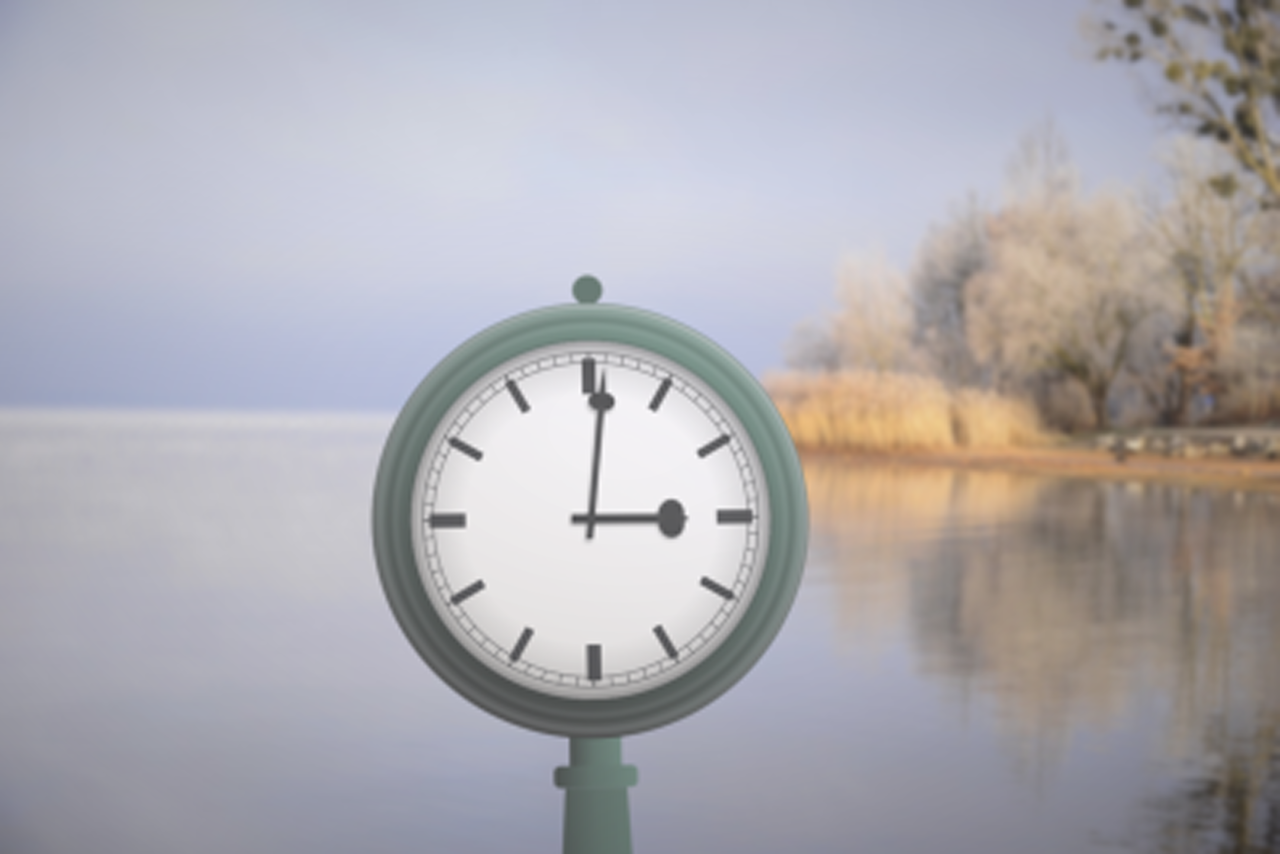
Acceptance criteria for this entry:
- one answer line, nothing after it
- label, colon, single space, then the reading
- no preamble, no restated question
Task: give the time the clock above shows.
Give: 3:01
